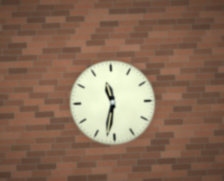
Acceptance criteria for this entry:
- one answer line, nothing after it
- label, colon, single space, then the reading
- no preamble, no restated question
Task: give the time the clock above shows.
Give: 11:32
